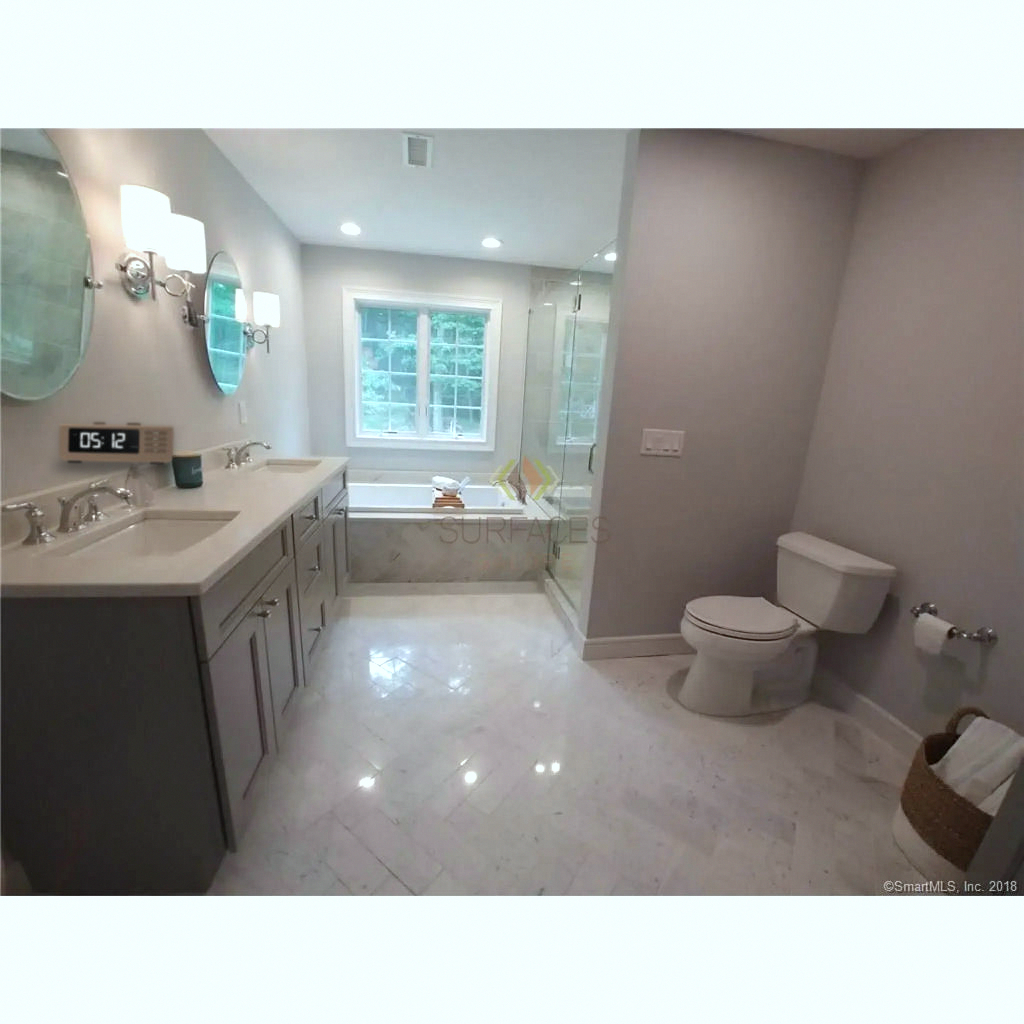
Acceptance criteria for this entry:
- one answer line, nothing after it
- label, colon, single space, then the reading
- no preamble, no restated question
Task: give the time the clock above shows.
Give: 5:12
